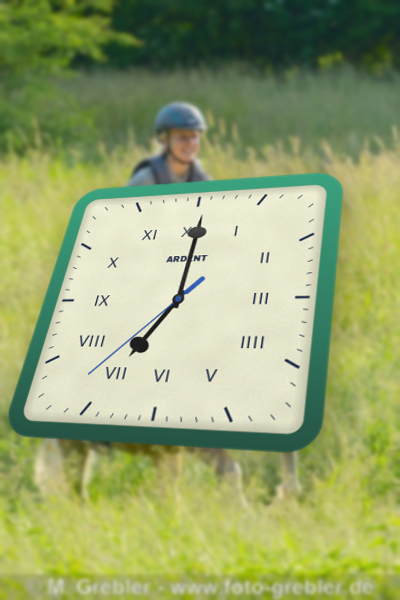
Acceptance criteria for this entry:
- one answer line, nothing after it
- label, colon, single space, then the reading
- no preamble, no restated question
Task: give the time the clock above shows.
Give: 7:00:37
